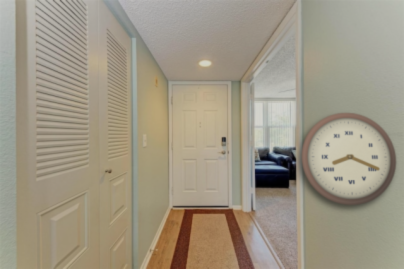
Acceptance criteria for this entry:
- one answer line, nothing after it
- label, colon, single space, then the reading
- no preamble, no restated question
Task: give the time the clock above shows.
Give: 8:19
